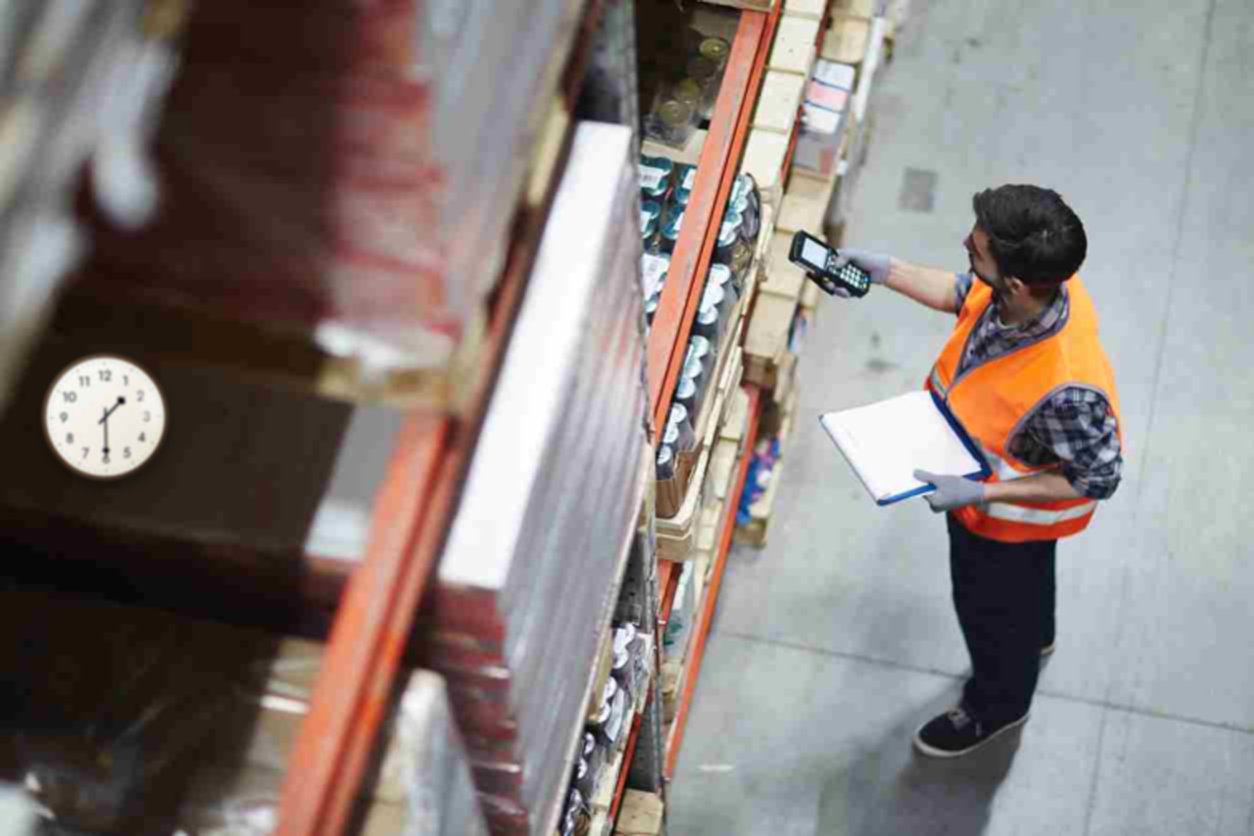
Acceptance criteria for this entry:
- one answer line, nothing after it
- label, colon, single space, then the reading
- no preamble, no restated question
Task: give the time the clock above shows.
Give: 1:30
